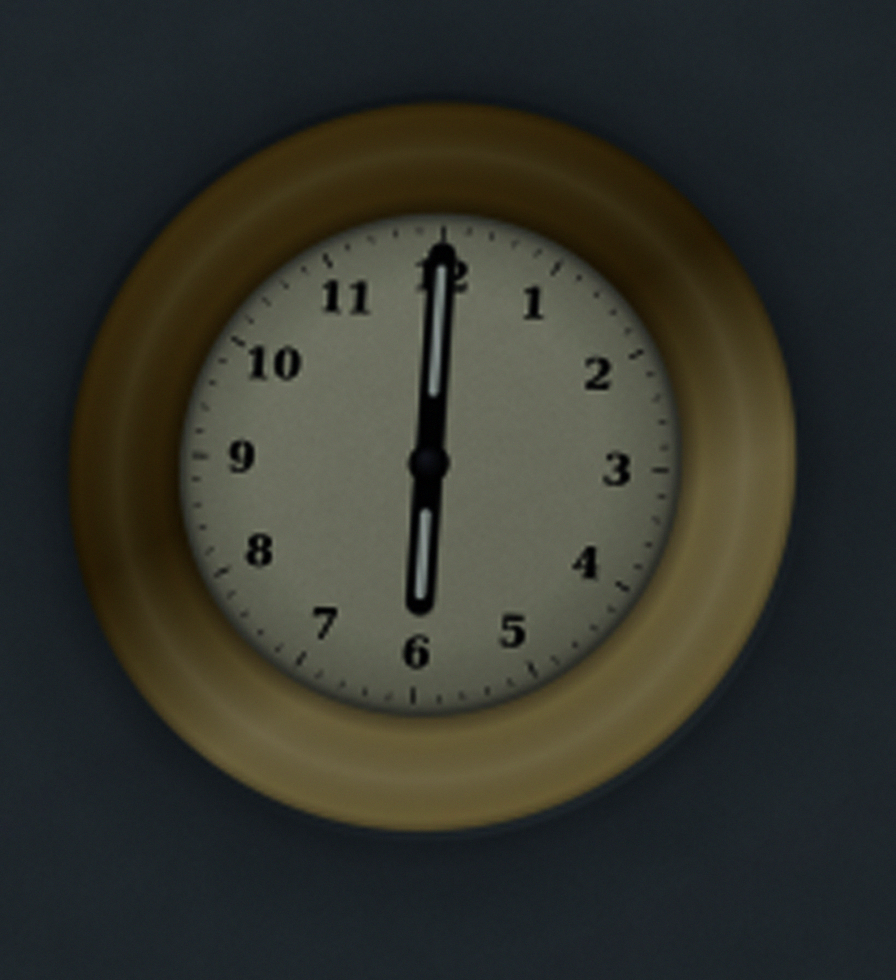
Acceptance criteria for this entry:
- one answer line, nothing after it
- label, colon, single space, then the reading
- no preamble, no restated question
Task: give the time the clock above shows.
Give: 6:00
